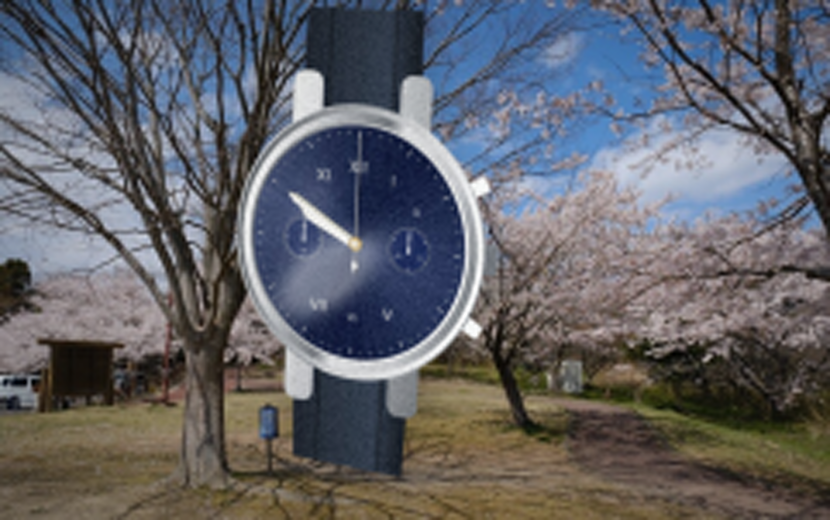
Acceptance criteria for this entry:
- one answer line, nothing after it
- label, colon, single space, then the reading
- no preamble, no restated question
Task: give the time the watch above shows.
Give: 9:50
